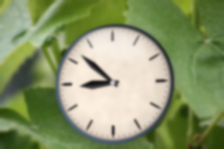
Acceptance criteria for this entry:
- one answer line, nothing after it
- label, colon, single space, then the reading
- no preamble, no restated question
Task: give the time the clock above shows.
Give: 8:52
